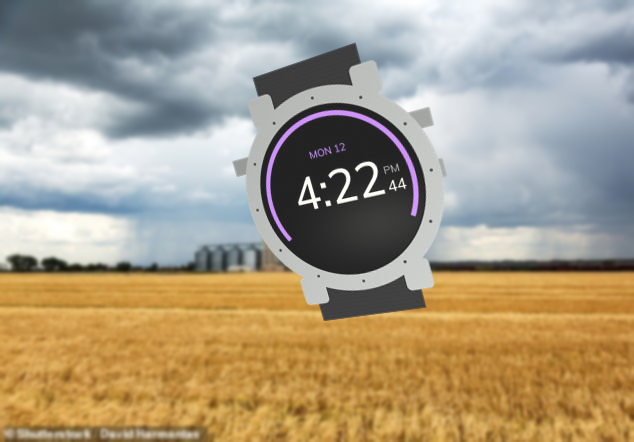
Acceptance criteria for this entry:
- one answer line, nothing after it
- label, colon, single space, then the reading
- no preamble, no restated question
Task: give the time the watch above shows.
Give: 4:22:44
